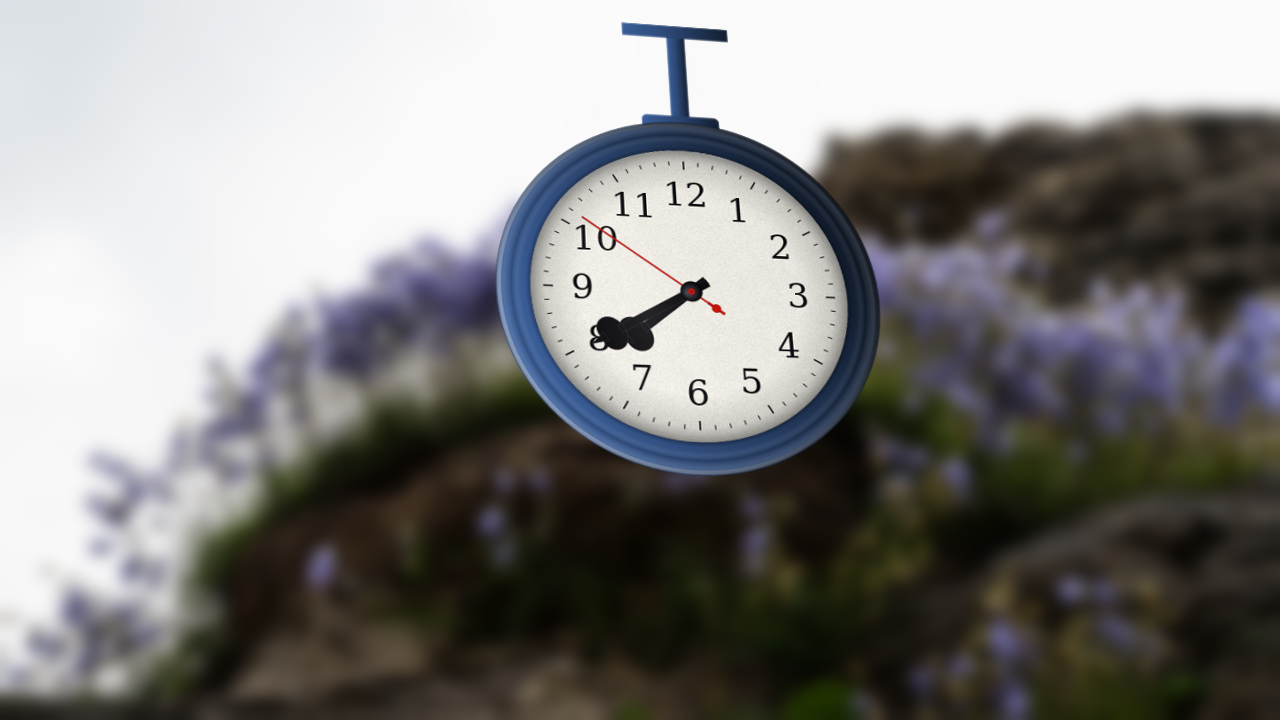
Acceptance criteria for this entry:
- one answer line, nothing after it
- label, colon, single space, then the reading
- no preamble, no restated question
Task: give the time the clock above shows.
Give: 7:39:51
